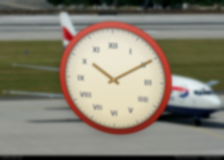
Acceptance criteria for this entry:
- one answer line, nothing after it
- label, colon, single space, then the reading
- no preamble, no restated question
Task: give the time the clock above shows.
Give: 10:10
